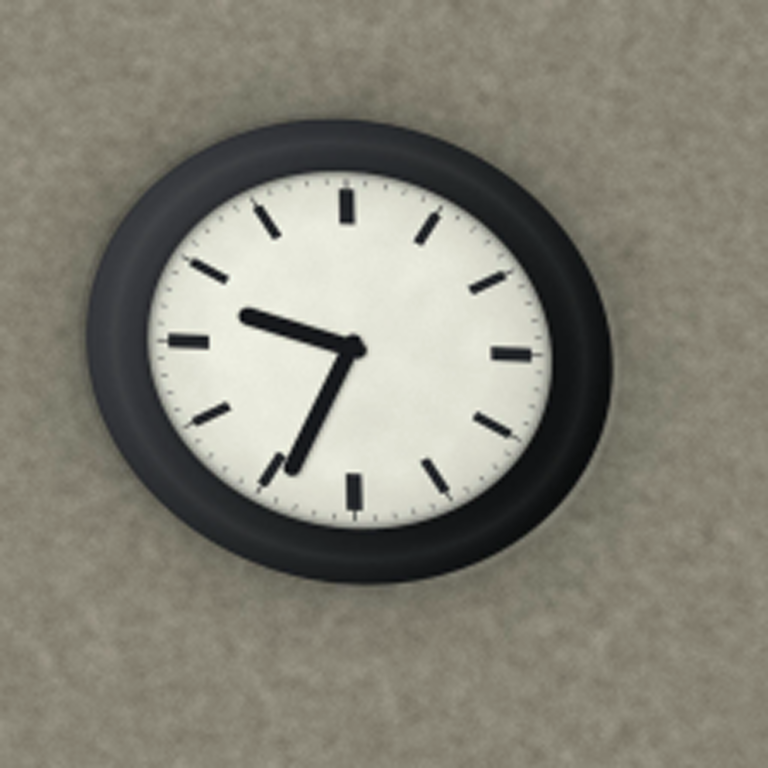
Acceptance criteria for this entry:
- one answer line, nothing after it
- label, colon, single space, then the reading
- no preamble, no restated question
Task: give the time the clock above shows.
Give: 9:34
